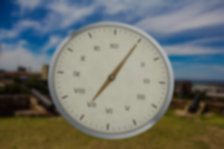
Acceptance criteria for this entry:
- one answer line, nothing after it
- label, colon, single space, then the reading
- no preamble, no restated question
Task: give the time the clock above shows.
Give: 7:05
